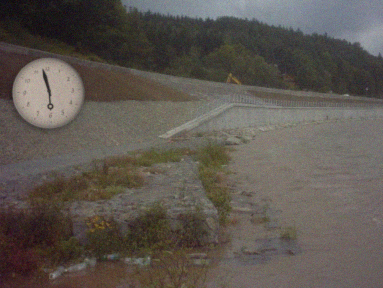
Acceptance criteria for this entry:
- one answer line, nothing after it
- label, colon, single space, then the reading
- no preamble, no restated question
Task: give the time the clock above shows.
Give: 5:58
